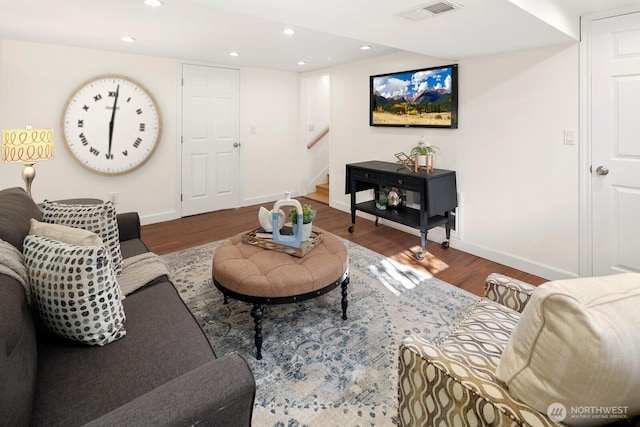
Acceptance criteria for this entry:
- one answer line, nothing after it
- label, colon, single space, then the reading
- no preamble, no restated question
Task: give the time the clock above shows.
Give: 6:01
